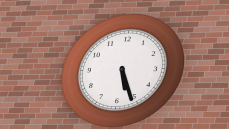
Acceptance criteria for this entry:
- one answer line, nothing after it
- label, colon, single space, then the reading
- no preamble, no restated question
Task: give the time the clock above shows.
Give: 5:26
